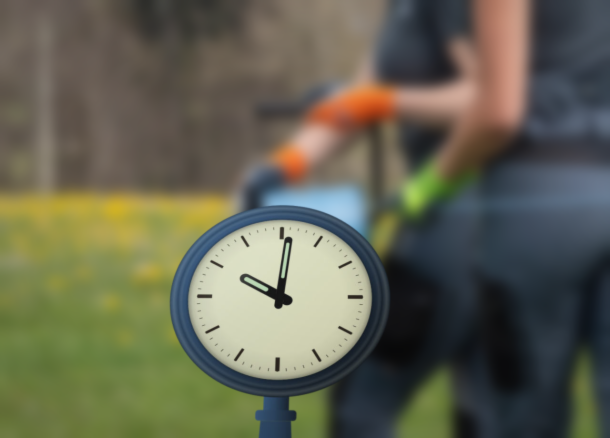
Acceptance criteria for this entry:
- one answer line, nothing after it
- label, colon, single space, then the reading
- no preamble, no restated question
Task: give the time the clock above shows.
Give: 10:01
